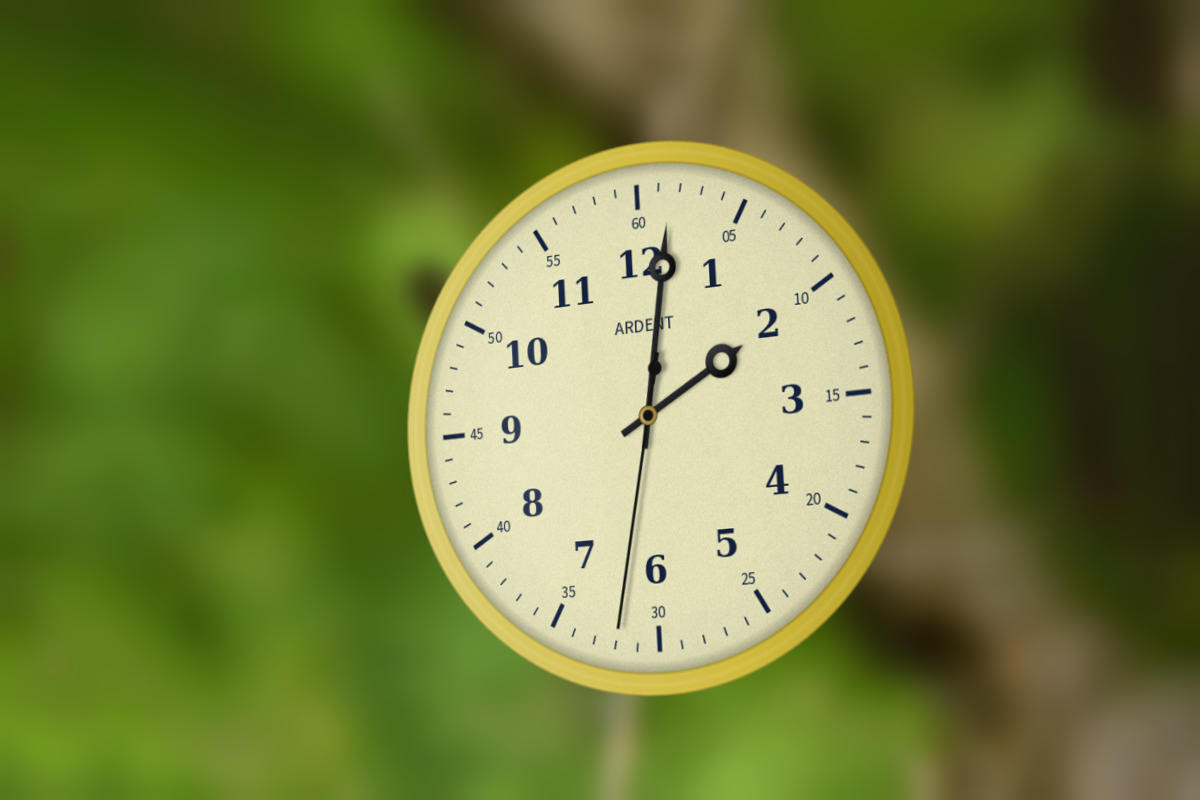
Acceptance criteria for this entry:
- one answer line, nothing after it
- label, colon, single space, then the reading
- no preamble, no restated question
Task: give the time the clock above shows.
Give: 2:01:32
